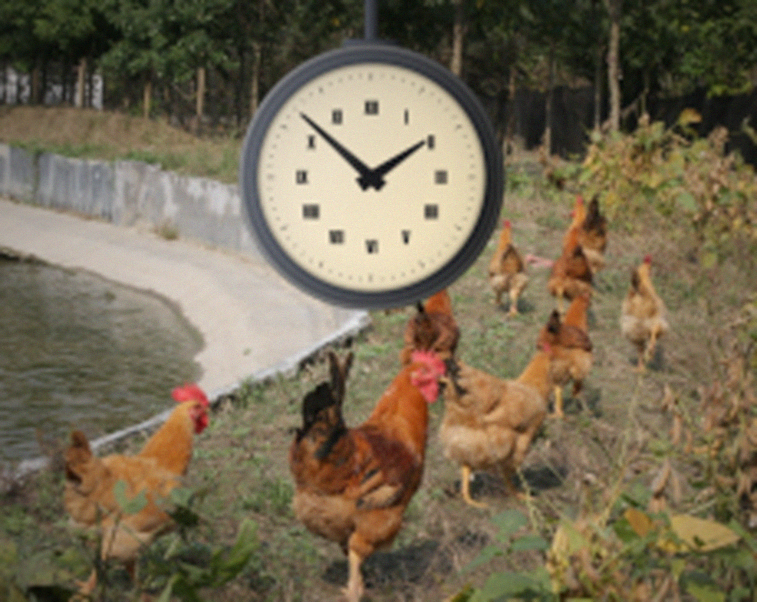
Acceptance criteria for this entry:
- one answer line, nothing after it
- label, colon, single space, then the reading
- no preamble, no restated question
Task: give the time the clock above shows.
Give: 1:52
